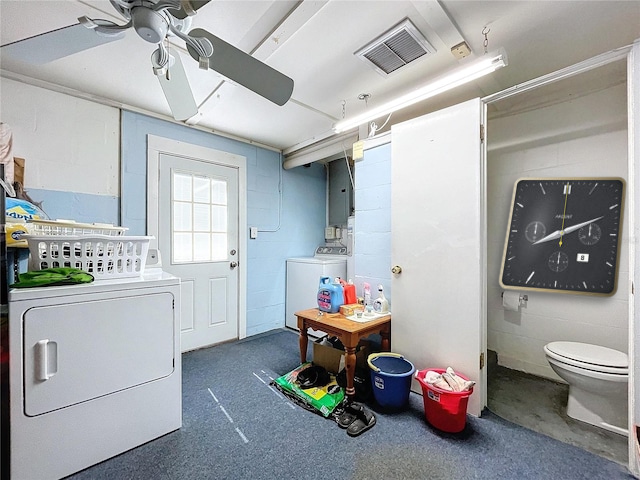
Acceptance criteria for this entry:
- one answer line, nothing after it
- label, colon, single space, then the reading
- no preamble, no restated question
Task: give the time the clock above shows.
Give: 8:11
